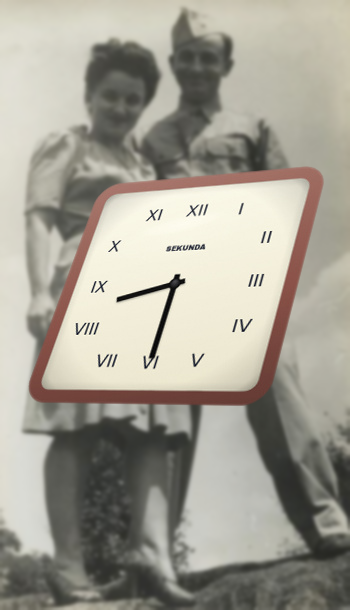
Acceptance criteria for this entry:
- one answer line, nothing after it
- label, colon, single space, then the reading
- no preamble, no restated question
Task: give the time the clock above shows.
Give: 8:30
